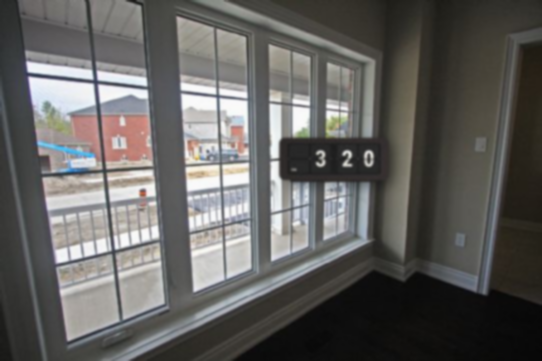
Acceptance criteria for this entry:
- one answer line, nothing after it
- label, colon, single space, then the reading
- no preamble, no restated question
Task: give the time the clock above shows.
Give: 3:20
